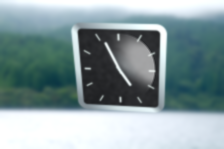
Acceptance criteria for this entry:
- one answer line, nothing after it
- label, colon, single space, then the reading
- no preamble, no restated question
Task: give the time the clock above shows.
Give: 4:56
